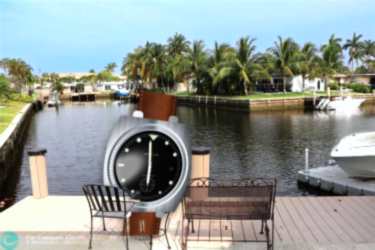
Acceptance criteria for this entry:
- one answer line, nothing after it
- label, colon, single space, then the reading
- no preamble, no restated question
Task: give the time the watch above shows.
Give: 5:59
